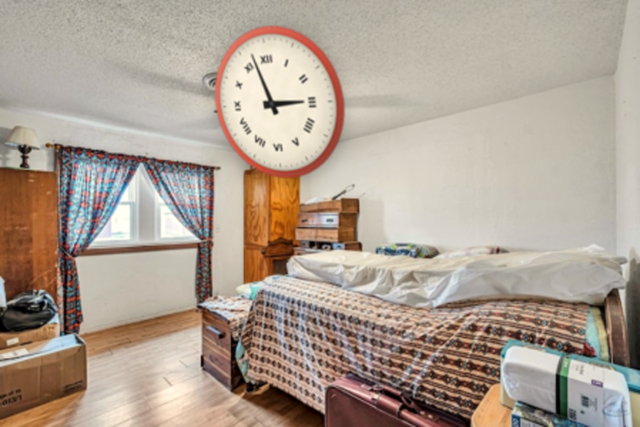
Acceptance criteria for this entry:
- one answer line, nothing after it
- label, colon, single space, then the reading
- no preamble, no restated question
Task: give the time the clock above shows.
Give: 2:57
